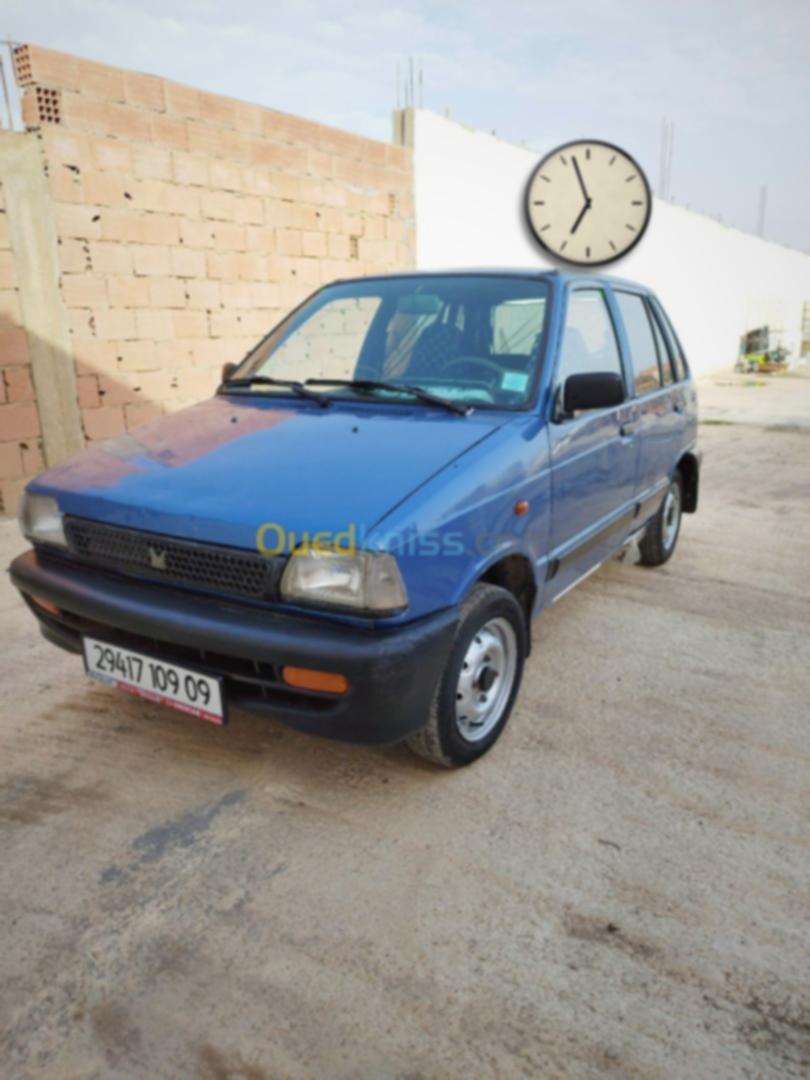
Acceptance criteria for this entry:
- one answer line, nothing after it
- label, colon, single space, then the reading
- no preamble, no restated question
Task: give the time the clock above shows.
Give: 6:57
